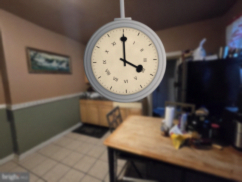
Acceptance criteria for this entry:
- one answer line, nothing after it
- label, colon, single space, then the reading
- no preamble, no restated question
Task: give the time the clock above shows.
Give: 4:00
